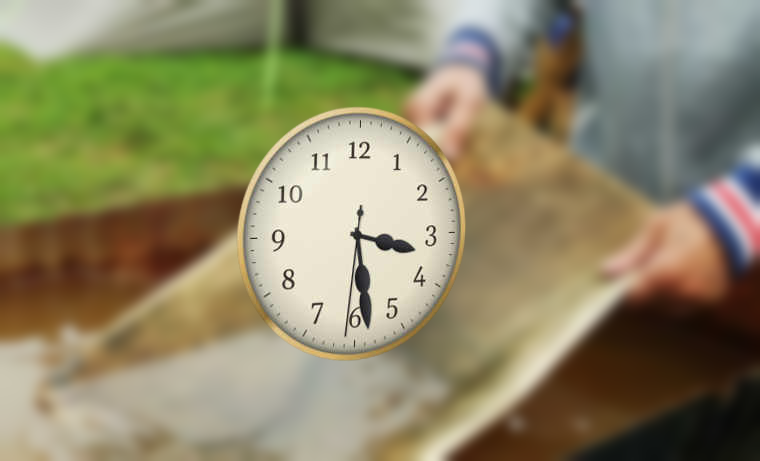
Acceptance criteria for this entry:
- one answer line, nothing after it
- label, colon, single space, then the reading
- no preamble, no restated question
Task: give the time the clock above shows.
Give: 3:28:31
